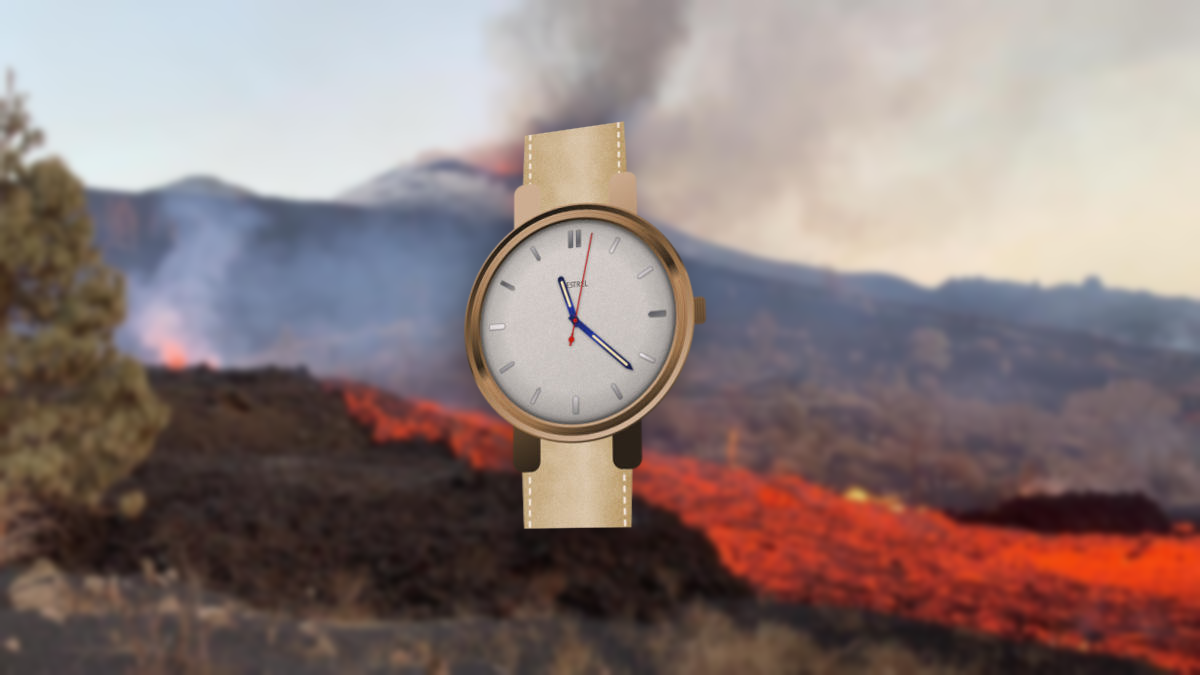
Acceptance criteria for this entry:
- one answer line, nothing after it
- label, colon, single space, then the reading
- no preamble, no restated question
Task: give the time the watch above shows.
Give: 11:22:02
